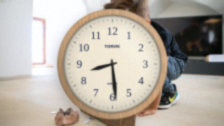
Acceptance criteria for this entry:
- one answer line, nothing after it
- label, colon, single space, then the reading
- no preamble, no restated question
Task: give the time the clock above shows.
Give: 8:29
